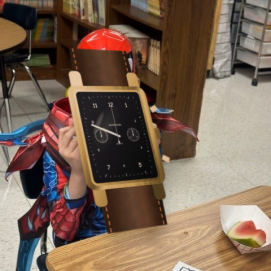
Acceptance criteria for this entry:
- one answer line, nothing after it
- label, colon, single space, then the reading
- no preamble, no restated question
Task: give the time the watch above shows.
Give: 9:49
